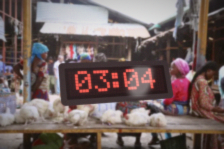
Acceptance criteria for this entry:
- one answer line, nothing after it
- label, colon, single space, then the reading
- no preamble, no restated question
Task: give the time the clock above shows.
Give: 3:04
